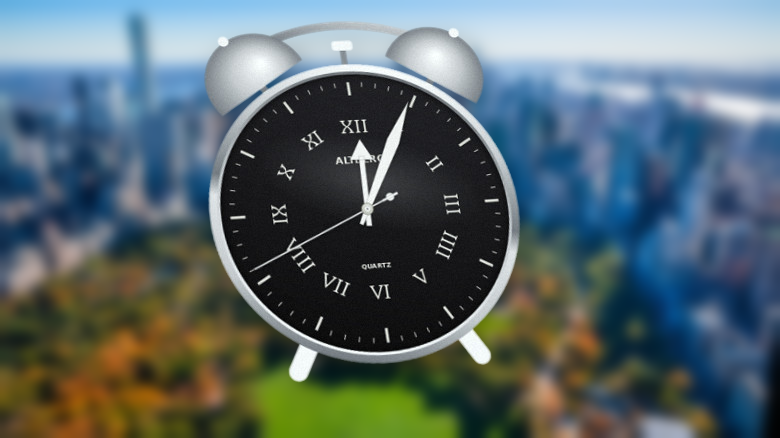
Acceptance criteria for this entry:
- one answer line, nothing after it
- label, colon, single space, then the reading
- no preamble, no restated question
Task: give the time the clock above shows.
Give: 12:04:41
